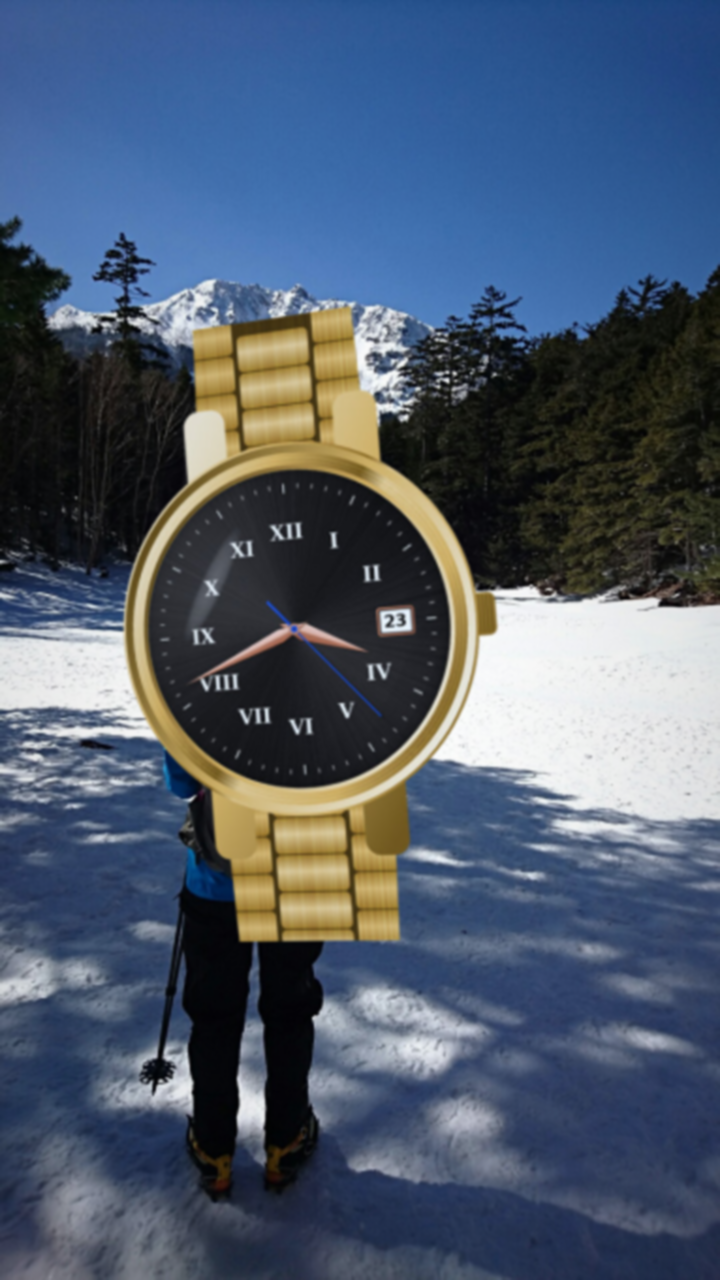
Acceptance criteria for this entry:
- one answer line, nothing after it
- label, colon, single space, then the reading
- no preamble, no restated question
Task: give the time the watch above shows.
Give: 3:41:23
